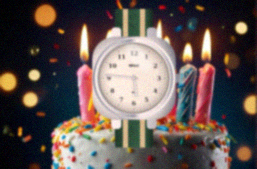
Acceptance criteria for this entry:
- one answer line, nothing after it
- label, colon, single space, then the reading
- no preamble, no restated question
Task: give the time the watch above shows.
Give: 5:46
